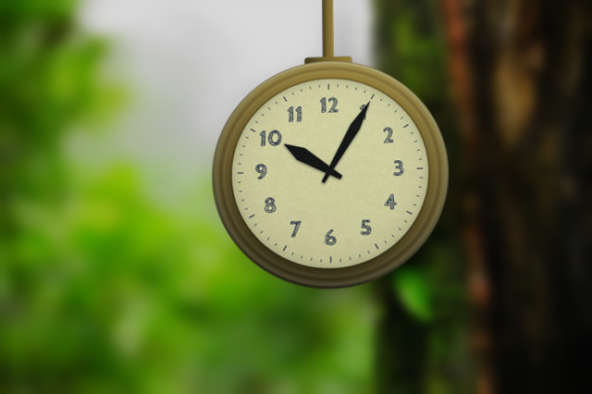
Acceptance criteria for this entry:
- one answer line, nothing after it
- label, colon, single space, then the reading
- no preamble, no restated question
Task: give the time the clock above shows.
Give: 10:05
